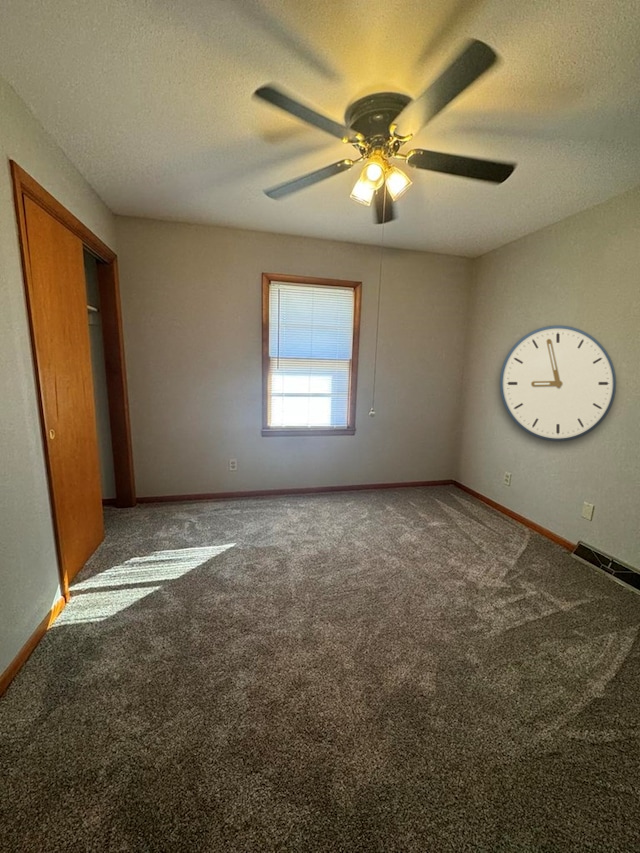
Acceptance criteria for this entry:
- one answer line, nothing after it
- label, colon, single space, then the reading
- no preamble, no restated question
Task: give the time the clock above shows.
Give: 8:58
